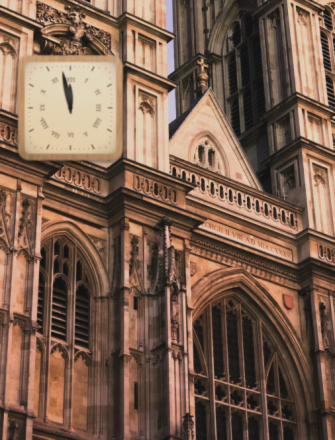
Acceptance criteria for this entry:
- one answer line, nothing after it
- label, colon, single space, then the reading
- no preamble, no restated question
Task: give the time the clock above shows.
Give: 11:58
